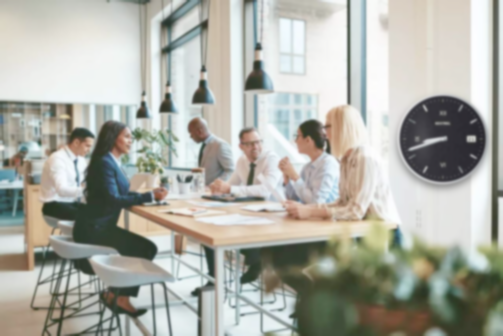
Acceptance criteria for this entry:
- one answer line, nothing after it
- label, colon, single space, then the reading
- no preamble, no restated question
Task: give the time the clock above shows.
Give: 8:42
